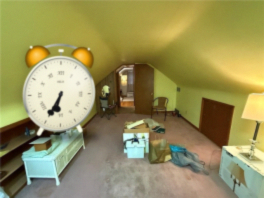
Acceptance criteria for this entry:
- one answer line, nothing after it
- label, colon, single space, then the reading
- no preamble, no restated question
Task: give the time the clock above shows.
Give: 6:35
